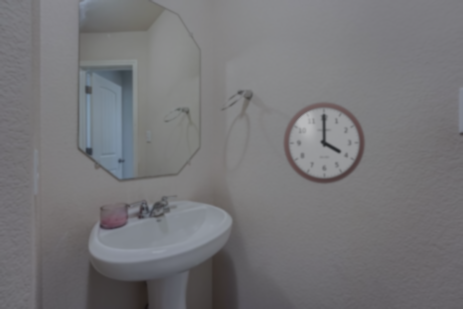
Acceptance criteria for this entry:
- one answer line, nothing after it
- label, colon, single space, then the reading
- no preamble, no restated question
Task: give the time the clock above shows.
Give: 4:00
